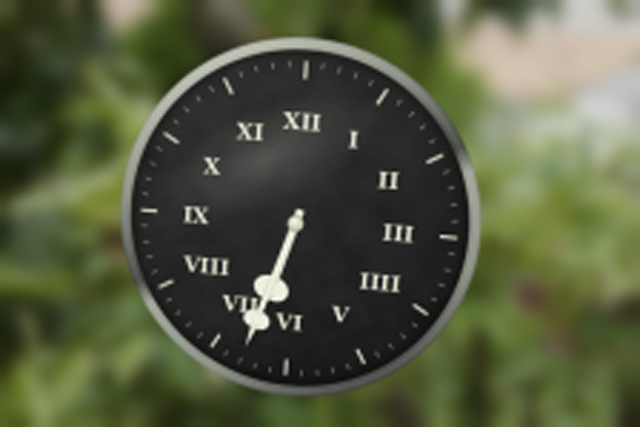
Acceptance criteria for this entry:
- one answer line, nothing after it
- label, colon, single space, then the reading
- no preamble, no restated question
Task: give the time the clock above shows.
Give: 6:33
